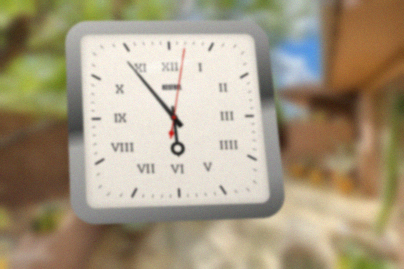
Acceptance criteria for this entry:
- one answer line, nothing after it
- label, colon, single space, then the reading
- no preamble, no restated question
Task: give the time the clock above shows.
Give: 5:54:02
